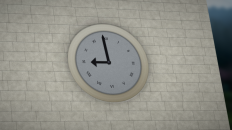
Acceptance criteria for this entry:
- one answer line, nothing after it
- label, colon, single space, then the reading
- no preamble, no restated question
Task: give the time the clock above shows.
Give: 8:59
